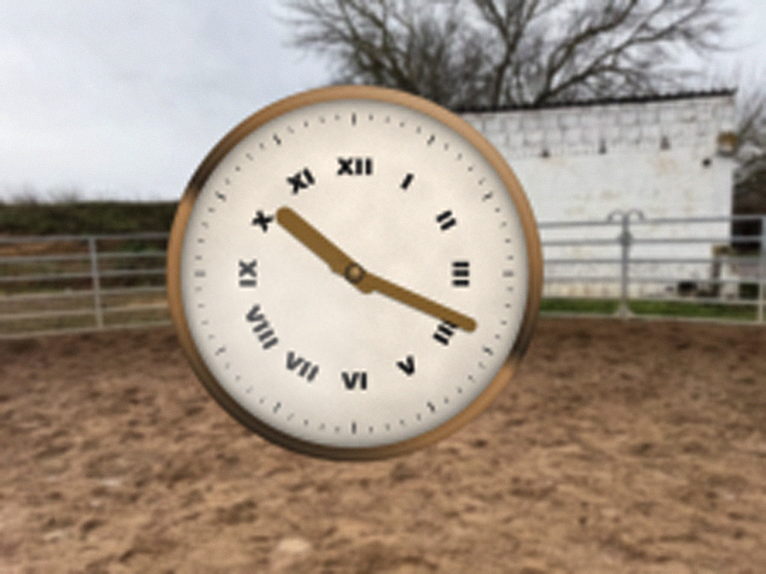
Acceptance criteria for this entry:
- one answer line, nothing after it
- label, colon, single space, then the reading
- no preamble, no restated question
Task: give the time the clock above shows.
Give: 10:19
